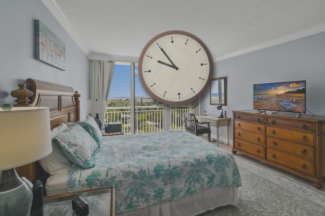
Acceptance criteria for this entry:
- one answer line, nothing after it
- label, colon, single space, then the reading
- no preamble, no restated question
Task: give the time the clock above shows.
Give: 9:55
